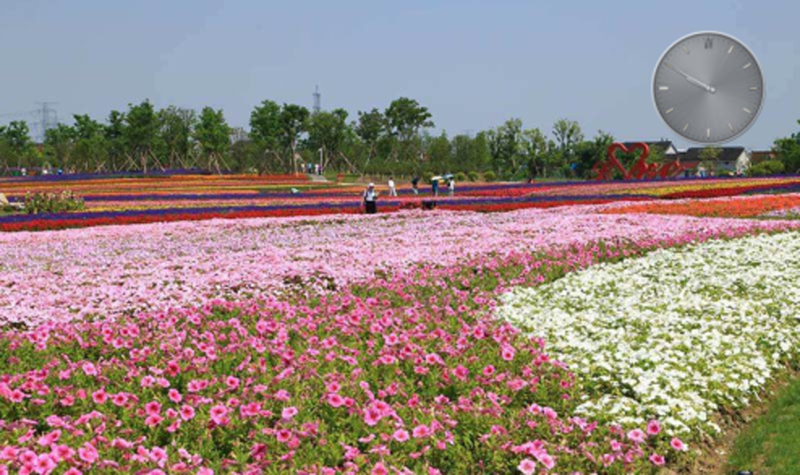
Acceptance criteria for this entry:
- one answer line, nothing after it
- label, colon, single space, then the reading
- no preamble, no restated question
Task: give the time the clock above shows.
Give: 9:50
